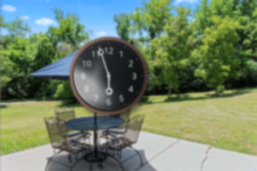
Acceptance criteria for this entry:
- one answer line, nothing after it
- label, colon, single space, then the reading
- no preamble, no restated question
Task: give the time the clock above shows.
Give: 5:57
